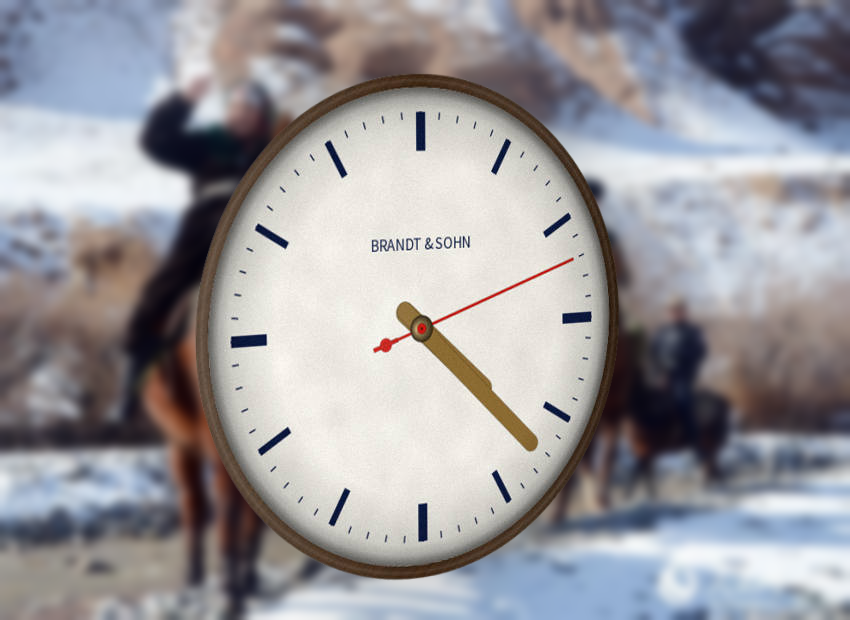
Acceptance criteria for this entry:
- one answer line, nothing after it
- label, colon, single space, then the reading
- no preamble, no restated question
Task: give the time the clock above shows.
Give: 4:22:12
